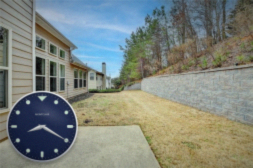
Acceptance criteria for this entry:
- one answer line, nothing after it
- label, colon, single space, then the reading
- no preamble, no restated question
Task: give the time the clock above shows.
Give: 8:20
